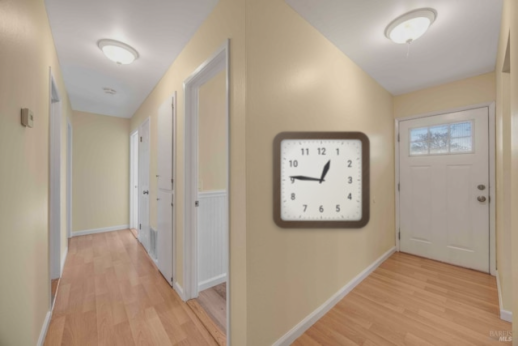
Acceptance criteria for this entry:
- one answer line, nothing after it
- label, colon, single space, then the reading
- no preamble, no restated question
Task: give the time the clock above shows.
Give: 12:46
